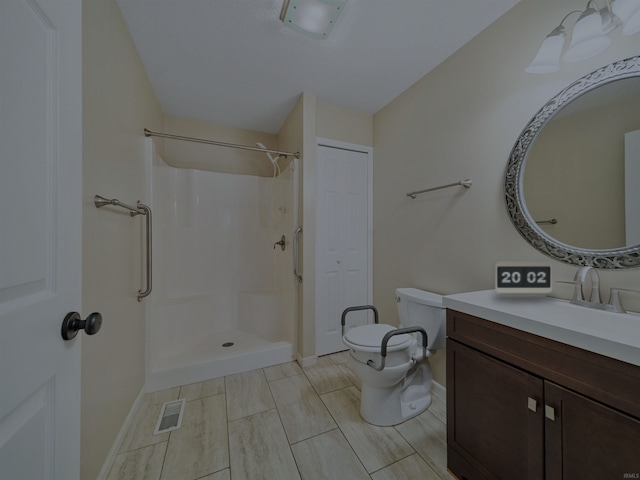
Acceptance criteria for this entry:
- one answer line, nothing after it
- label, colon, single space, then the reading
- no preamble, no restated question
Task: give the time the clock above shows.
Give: 20:02
